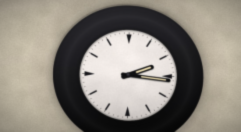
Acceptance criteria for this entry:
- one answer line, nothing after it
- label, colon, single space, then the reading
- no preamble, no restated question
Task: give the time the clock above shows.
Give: 2:16
